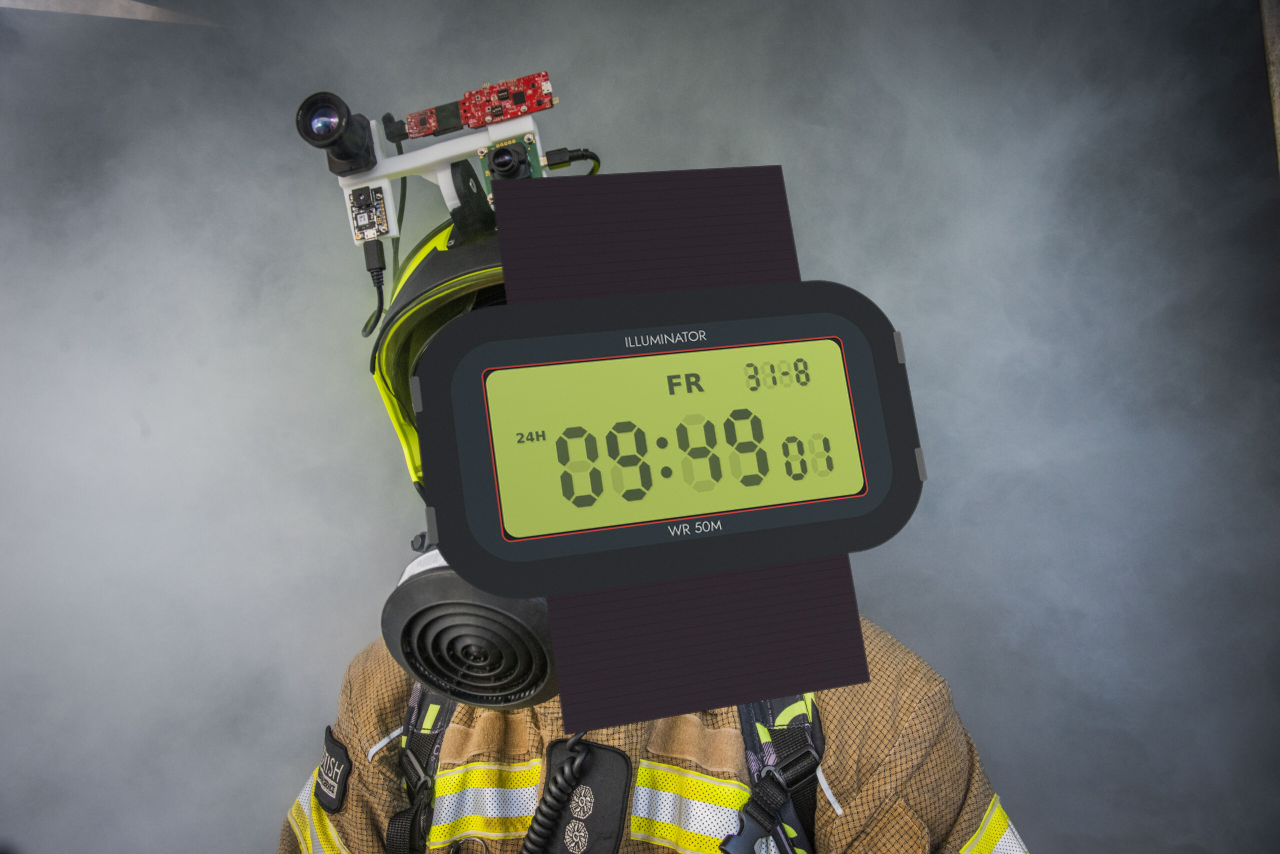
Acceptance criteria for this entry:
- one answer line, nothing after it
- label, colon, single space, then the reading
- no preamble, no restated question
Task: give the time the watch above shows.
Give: 9:49:01
